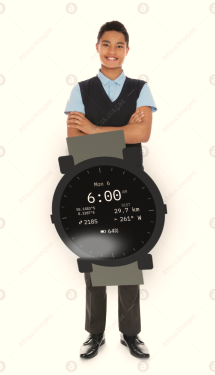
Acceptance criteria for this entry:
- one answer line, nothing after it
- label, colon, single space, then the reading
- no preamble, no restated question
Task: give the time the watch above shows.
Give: 6:00
